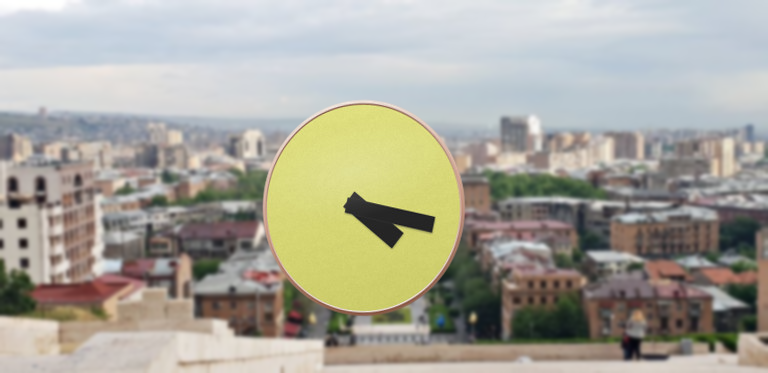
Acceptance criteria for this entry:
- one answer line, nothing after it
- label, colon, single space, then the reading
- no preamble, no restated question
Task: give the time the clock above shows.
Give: 4:17
